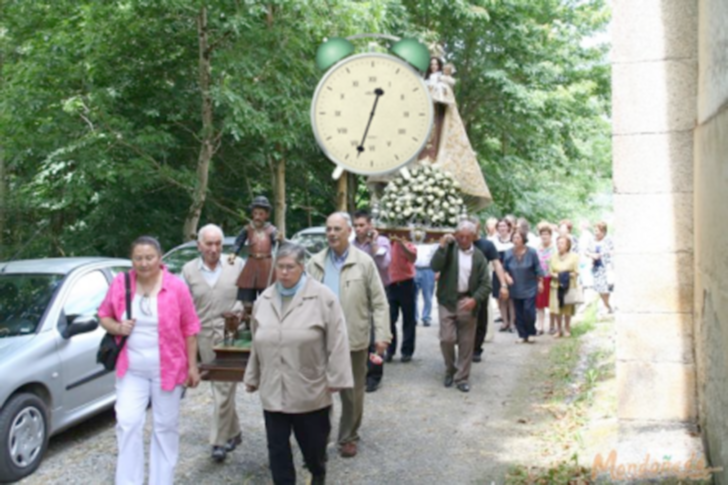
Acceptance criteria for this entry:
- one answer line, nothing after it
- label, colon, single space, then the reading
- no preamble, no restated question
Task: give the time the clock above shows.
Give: 12:33
